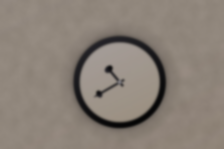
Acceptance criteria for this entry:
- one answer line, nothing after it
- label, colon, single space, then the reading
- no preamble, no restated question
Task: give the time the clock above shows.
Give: 10:40
